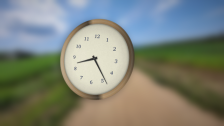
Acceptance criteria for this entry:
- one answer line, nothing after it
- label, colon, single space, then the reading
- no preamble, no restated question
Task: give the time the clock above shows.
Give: 8:24
